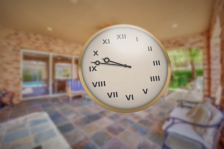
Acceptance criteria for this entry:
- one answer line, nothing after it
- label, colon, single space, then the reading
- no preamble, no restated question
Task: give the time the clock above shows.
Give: 9:47
